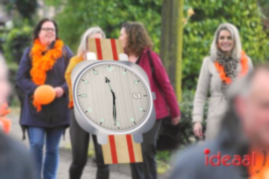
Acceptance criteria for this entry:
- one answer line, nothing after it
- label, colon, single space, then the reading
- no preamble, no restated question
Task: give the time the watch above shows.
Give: 11:31
